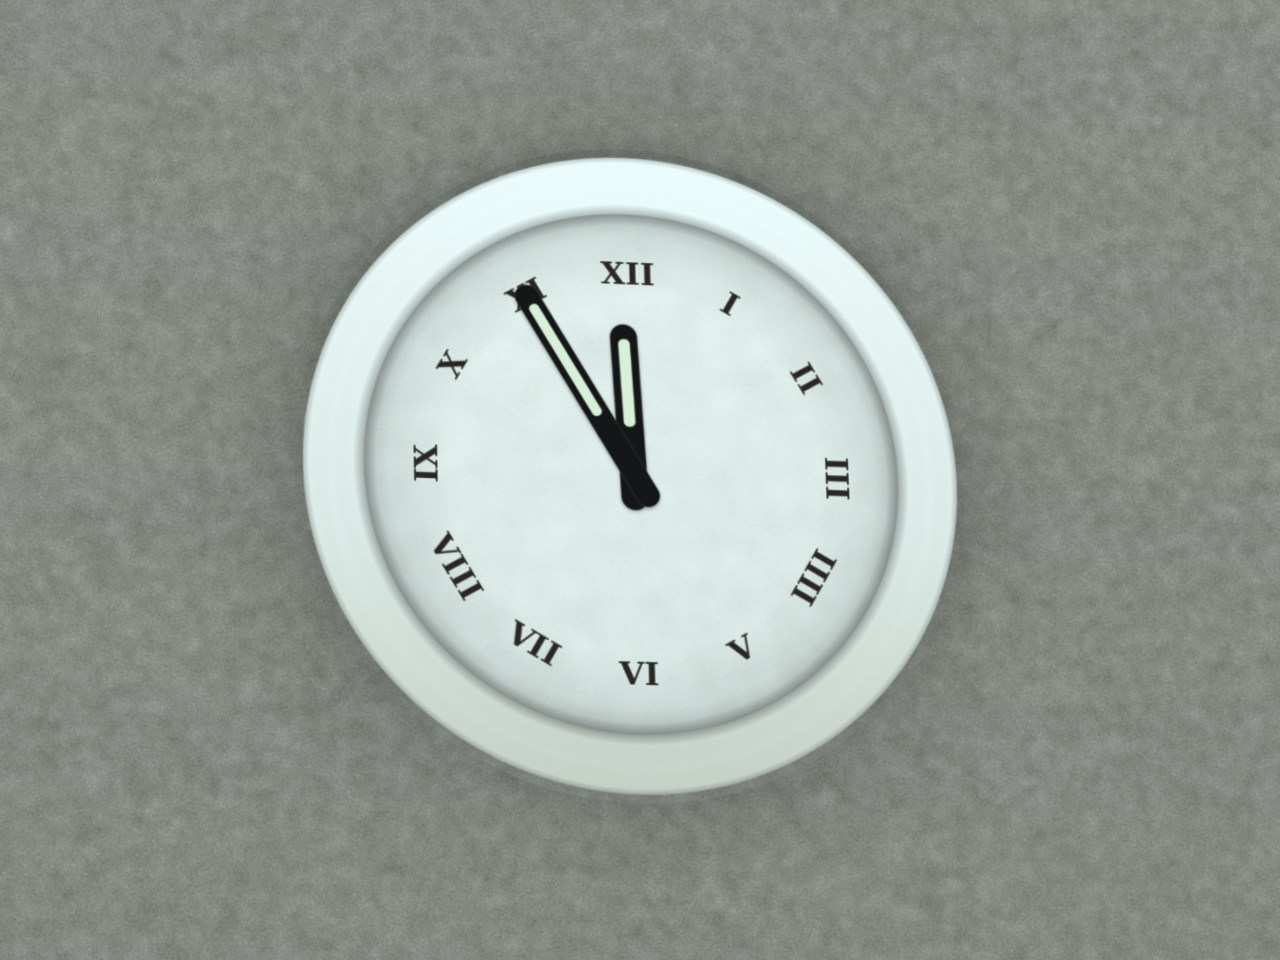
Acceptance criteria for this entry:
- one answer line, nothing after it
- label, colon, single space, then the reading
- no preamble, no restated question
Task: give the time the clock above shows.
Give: 11:55
